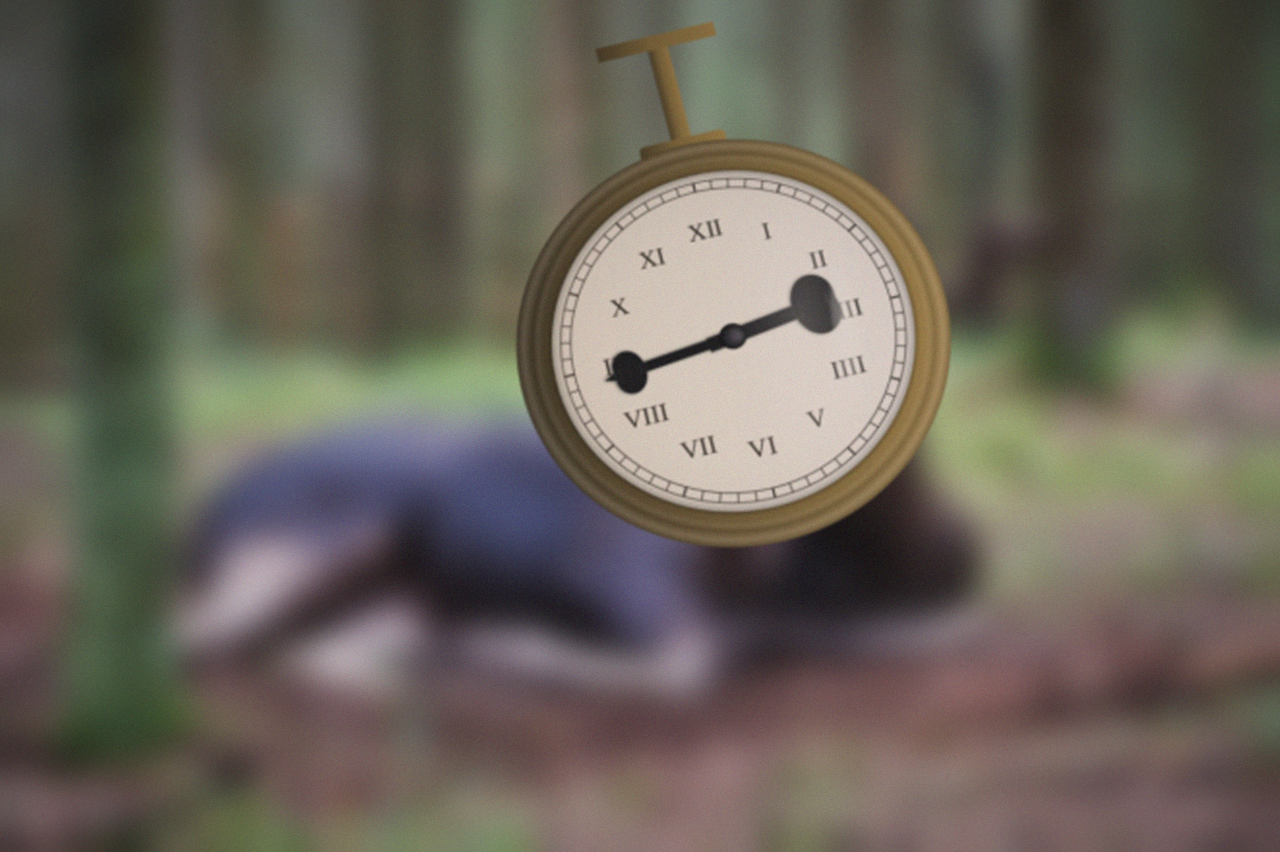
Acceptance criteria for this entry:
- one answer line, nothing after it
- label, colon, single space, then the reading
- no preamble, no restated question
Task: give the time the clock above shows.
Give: 2:44
